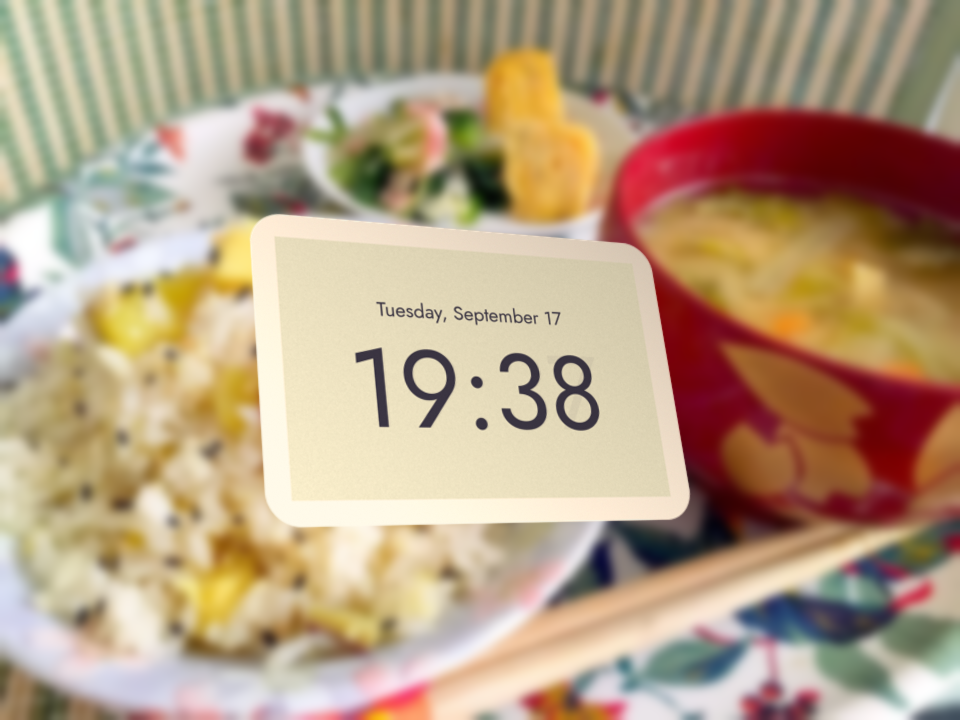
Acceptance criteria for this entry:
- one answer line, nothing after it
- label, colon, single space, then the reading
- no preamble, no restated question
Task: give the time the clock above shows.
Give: 19:38
